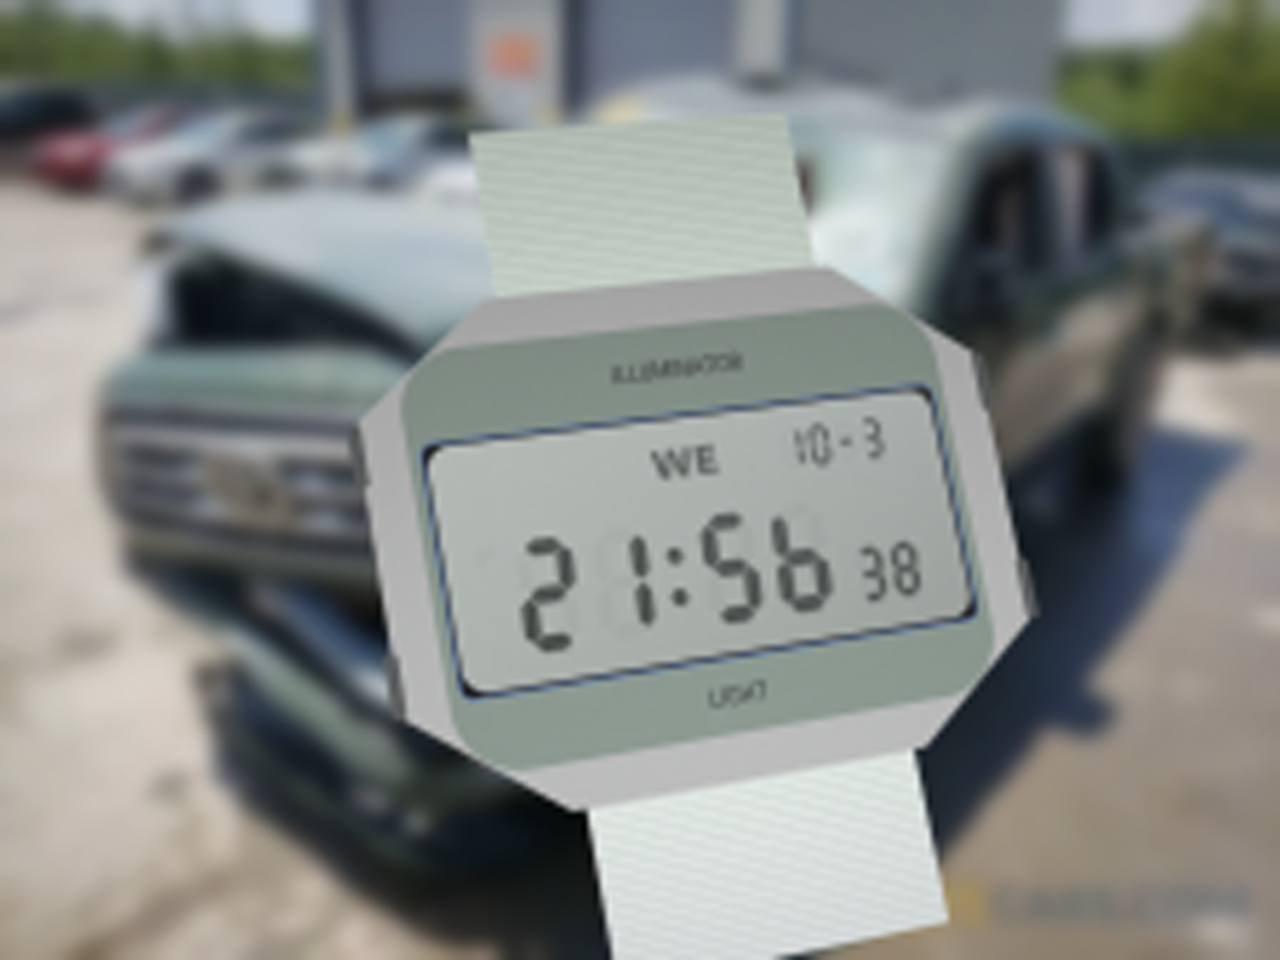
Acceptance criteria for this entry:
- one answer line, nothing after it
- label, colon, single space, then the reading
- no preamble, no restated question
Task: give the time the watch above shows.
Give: 21:56:38
